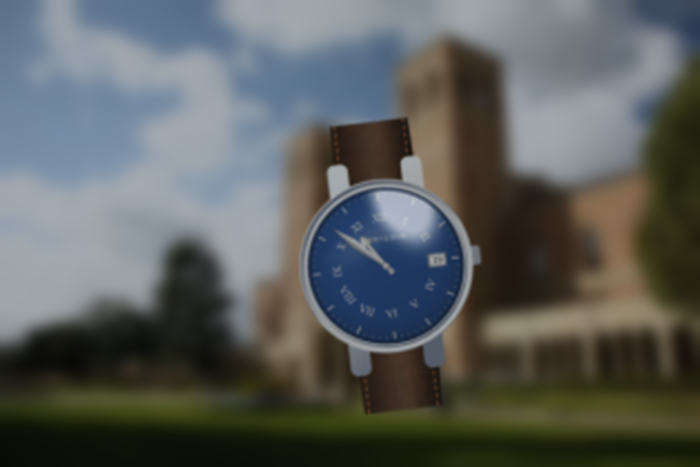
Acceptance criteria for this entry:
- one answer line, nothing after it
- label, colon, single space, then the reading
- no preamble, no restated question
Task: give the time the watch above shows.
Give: 10:52
